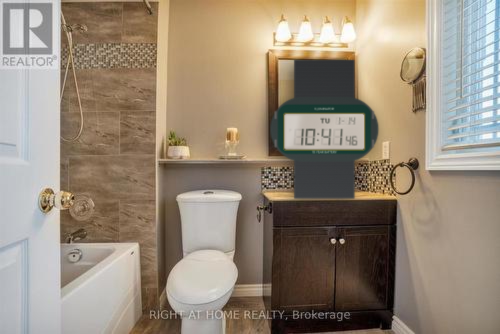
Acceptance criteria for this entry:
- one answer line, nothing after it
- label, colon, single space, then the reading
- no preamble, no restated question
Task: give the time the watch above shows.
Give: 10:41
